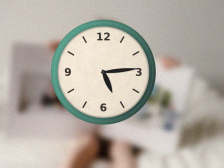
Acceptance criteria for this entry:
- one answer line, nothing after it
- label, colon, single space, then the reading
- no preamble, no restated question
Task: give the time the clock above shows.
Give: 5:14
